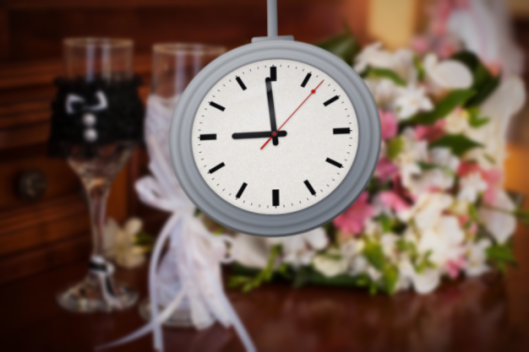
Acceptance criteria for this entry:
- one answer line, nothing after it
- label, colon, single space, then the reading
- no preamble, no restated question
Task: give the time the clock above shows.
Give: 8:59:07
